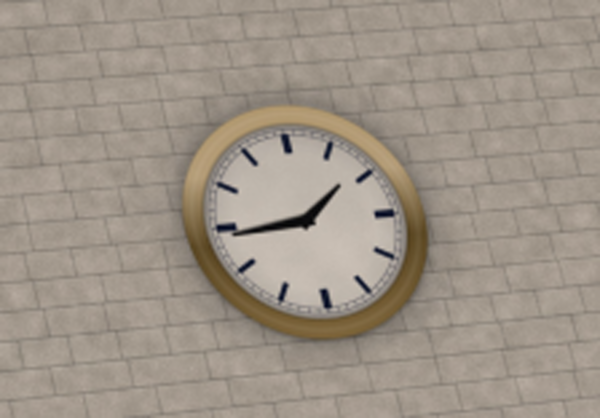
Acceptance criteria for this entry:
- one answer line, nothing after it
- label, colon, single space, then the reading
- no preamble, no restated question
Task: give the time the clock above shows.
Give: 1:44
